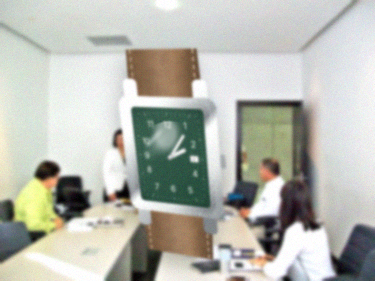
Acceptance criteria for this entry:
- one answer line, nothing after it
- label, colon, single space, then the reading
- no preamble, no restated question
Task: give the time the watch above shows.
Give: 2:06
